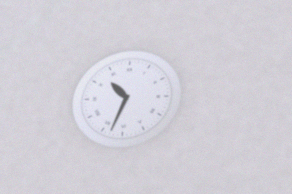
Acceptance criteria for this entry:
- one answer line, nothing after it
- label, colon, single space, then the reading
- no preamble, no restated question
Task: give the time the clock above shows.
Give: 10:33
